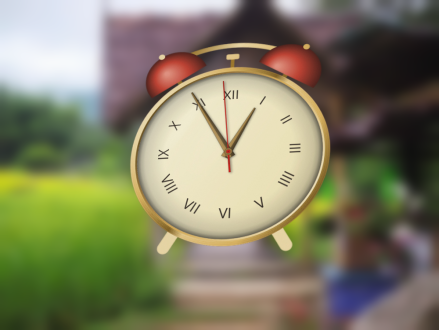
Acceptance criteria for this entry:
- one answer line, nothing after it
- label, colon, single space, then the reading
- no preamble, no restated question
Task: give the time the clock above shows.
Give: 12:54:59
